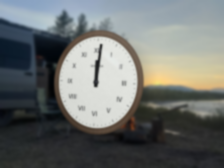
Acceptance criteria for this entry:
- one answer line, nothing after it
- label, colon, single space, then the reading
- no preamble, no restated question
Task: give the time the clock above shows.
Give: 12:01
